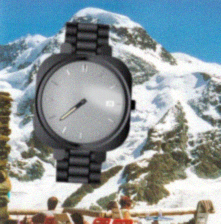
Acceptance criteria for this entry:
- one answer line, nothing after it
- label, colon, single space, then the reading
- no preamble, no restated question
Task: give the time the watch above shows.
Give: 7:38
